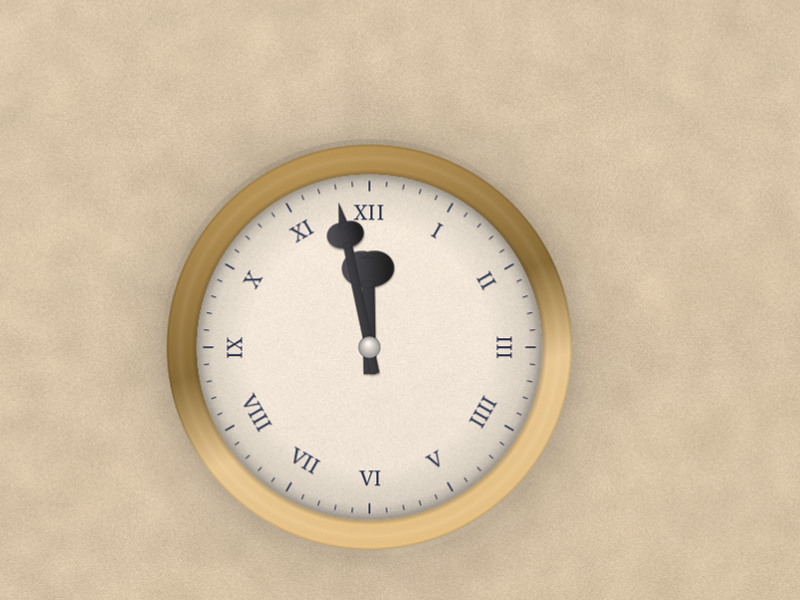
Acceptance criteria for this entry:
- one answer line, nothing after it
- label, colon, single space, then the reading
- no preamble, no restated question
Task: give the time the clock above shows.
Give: 11:58
